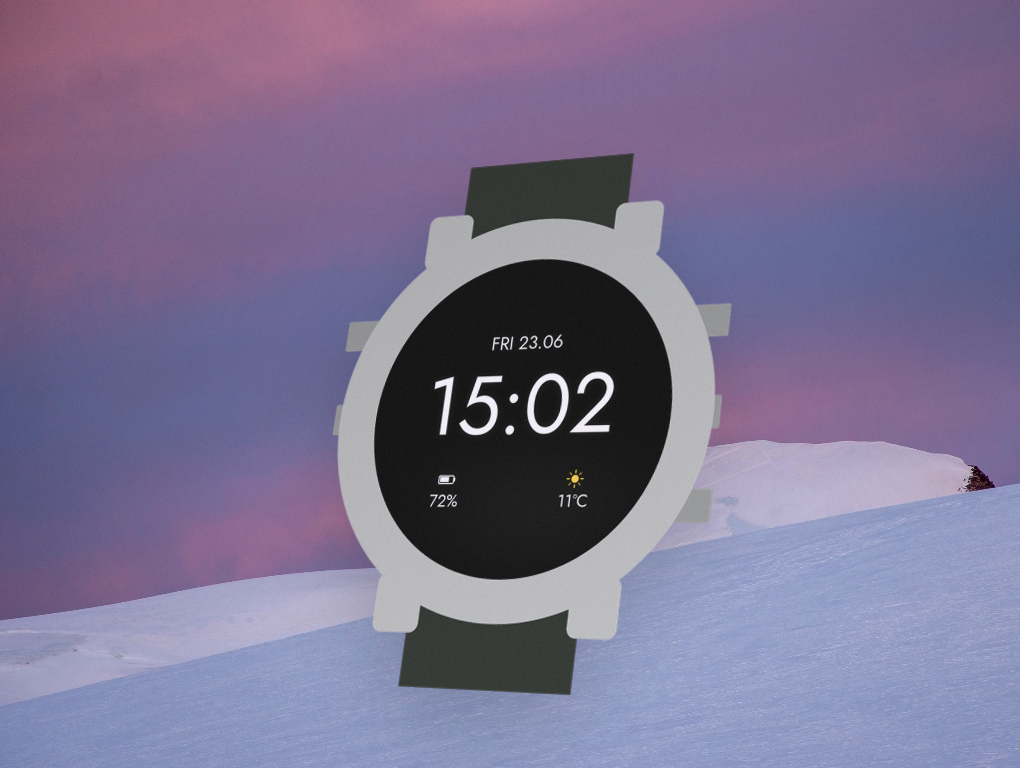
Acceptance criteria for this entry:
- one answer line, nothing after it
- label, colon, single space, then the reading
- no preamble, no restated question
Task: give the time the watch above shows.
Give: 15:02
